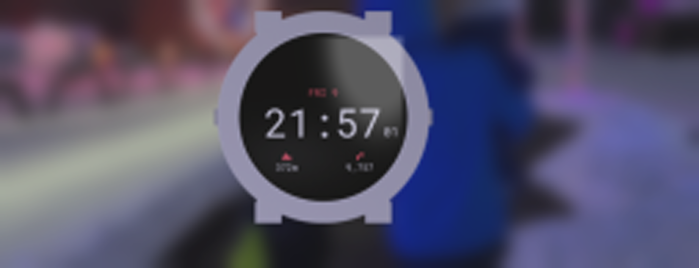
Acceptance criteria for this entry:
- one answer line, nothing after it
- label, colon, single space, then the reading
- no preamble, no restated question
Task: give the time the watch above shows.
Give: 21:57
